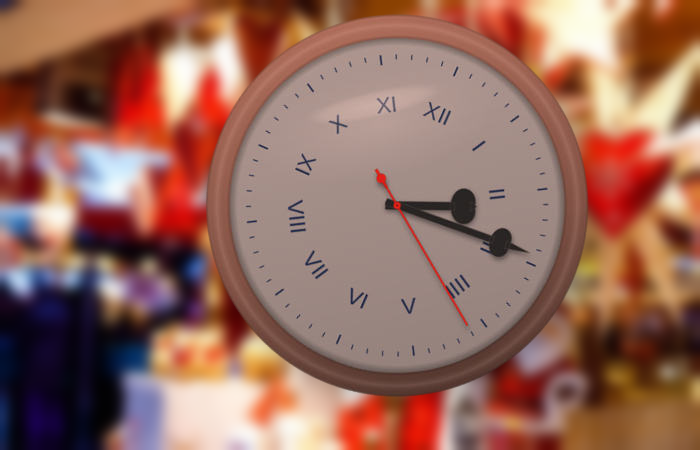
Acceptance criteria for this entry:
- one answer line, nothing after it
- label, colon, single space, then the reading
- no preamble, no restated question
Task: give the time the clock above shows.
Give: 2:14:21
